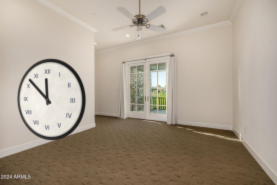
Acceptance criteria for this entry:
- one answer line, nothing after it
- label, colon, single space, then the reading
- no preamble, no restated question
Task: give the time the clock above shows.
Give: 11:52
